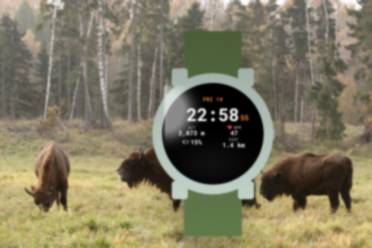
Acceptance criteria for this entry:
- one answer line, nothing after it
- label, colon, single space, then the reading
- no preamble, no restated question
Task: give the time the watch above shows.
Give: 22:58
